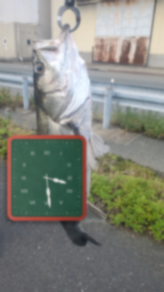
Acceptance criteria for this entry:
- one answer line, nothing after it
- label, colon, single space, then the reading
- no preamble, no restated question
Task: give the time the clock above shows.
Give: 3:29
